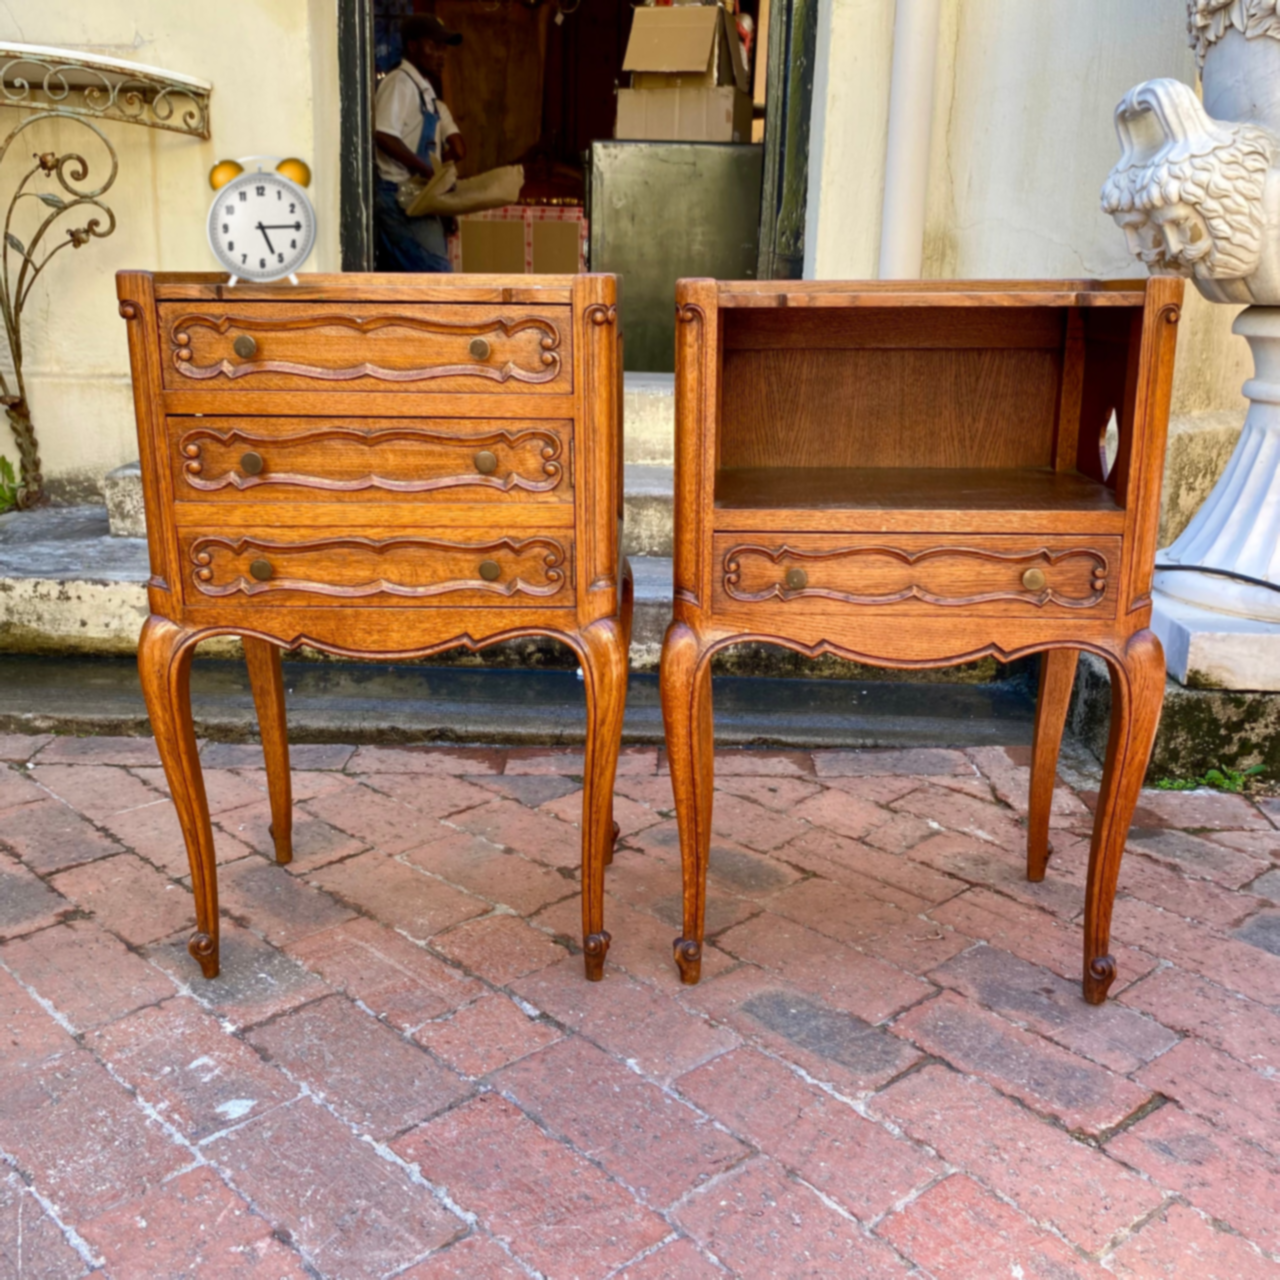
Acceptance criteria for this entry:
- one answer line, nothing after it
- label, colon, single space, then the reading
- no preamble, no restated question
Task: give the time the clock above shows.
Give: 5:15
